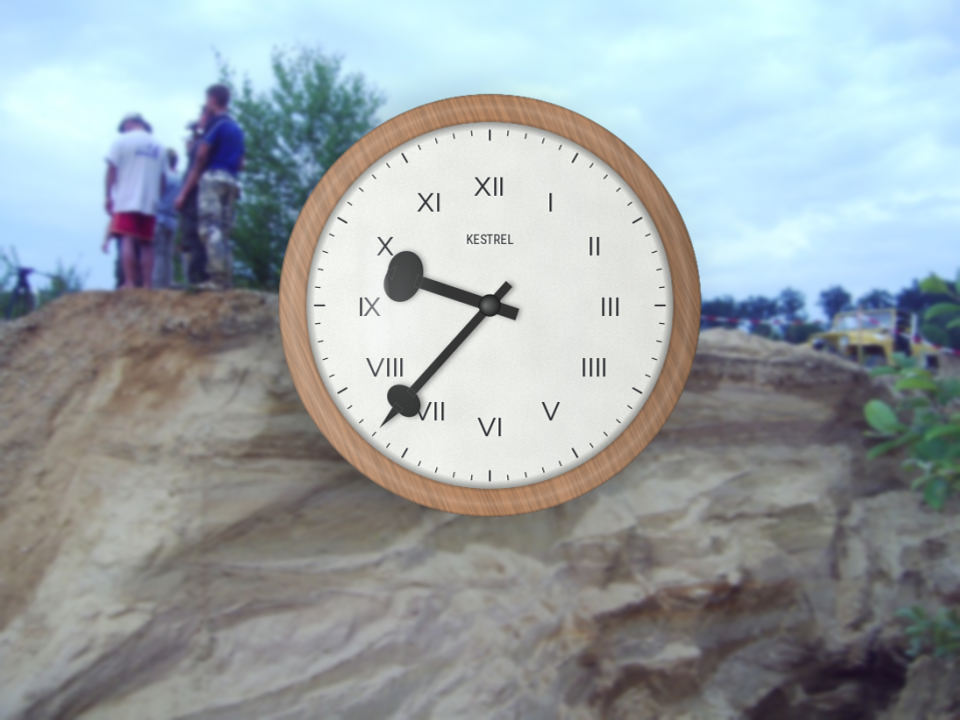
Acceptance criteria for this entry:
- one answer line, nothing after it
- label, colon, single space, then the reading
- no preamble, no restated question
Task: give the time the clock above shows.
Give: 9:37
